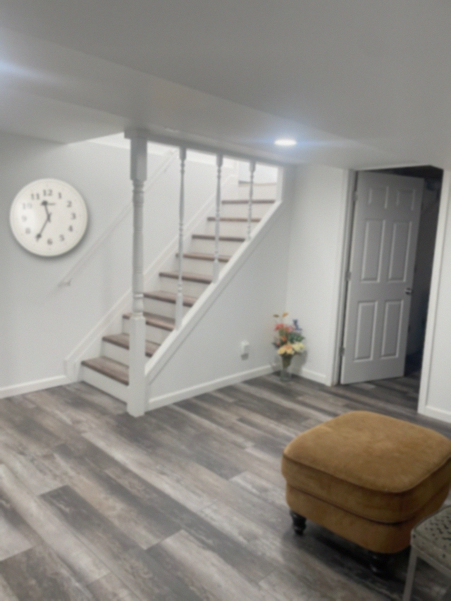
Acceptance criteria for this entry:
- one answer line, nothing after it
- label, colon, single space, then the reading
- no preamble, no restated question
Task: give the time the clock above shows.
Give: 11:35
